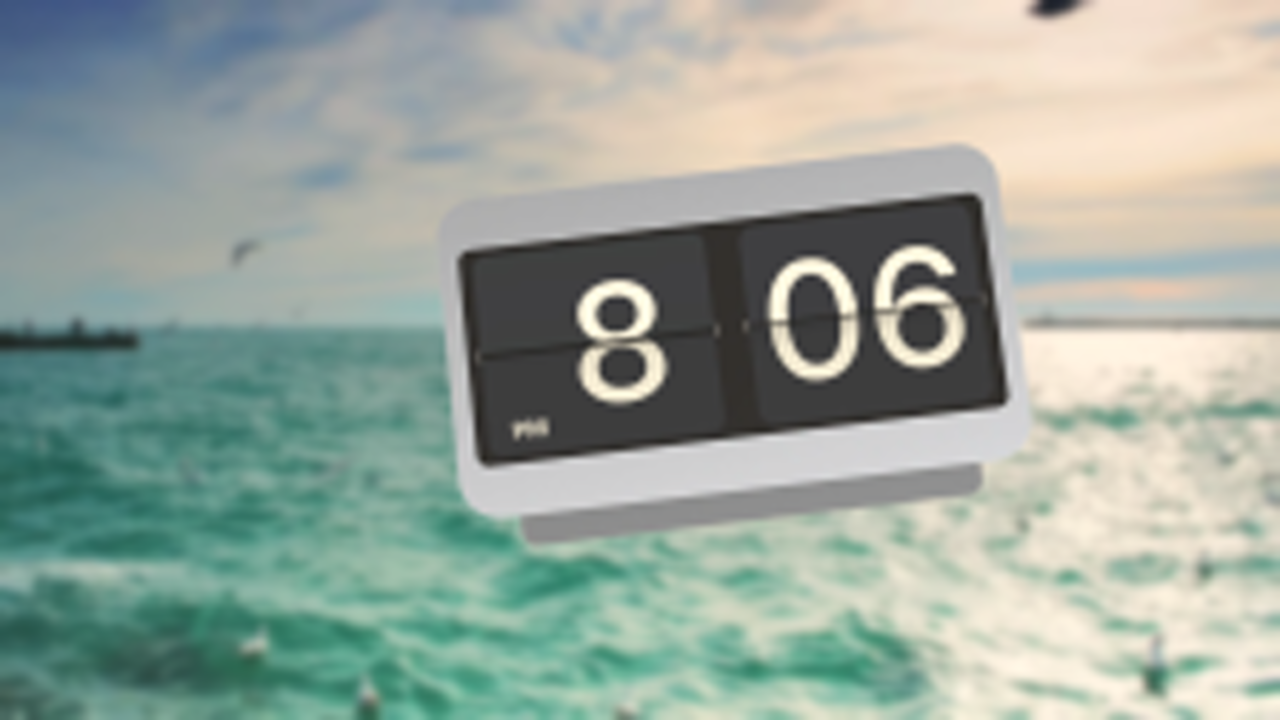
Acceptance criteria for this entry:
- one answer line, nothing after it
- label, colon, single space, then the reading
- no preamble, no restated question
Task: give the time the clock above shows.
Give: 8:06
